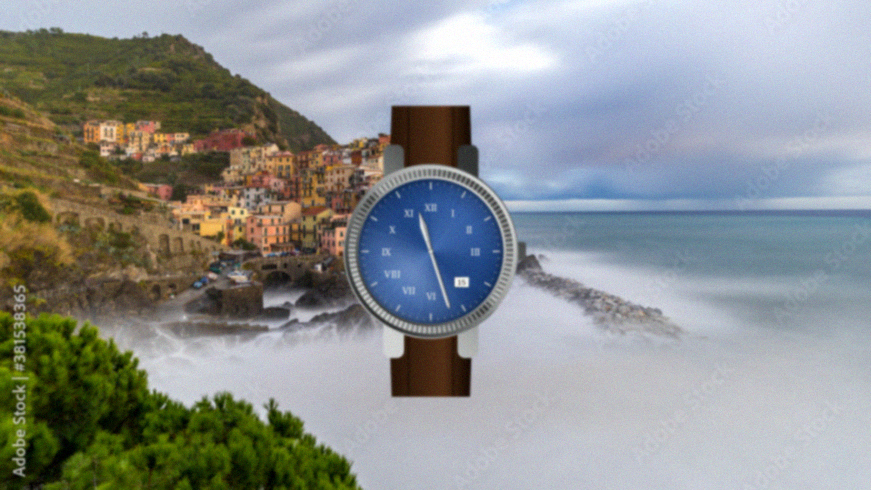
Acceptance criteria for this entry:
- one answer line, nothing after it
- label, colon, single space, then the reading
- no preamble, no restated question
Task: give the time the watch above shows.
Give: 11:27
